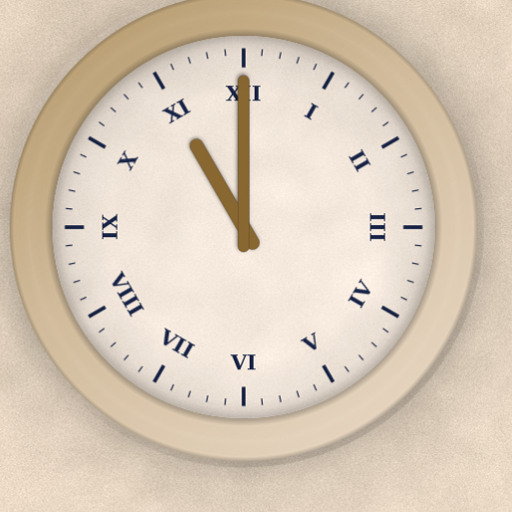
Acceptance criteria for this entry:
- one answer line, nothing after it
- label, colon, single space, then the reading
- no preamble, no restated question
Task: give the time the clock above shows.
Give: 11:00
